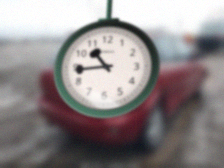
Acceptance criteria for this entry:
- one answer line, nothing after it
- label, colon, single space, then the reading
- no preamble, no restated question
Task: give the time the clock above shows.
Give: 10:44
